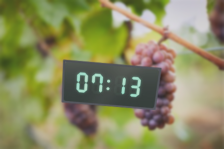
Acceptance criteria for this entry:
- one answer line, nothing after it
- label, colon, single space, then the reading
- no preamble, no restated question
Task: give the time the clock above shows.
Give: 7:13
